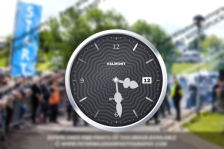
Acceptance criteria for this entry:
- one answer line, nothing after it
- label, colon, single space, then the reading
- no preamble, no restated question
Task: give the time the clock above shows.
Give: 3:29
